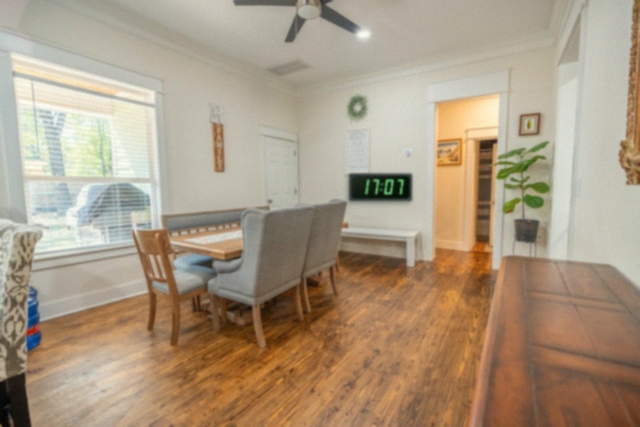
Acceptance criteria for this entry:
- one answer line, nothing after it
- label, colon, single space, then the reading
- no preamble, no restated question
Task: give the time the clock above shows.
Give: 17:07
